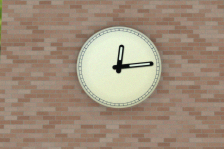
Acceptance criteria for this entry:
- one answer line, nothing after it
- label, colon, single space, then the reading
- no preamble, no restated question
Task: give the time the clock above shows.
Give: 12:14
